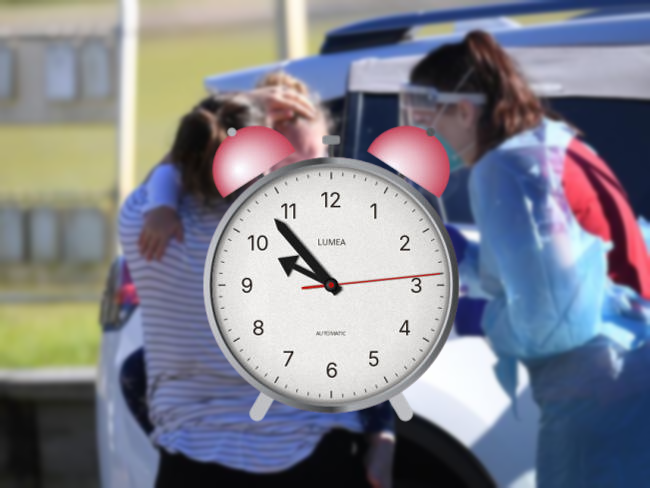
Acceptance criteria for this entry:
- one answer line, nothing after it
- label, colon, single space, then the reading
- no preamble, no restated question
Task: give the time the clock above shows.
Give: 9:53:14
